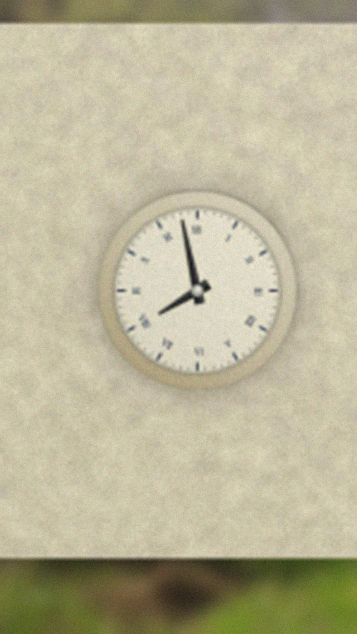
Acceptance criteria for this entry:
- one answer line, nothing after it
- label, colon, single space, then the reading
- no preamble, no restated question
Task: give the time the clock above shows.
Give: 7:58
